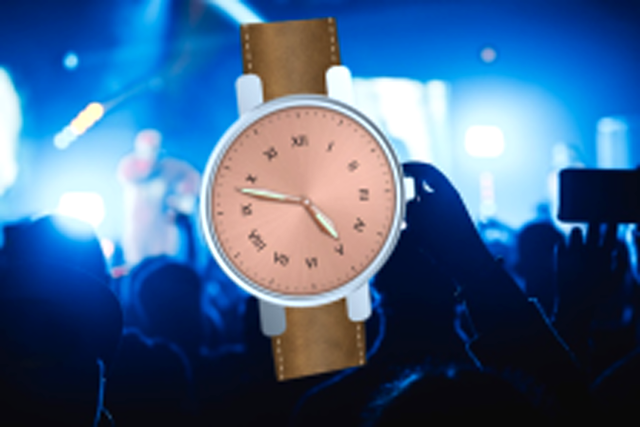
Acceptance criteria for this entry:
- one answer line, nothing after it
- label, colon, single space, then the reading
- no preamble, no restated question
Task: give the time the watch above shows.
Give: 4:48
